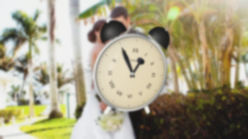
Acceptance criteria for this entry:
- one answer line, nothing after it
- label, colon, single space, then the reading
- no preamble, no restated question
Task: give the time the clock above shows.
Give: 12:55
